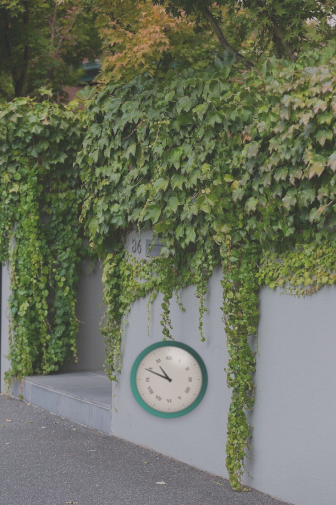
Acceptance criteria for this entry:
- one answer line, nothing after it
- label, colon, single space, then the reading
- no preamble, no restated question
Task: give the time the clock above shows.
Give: 10:49
